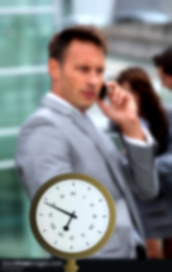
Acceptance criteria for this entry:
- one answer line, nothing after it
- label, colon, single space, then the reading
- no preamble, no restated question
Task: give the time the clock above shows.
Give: 6:49
